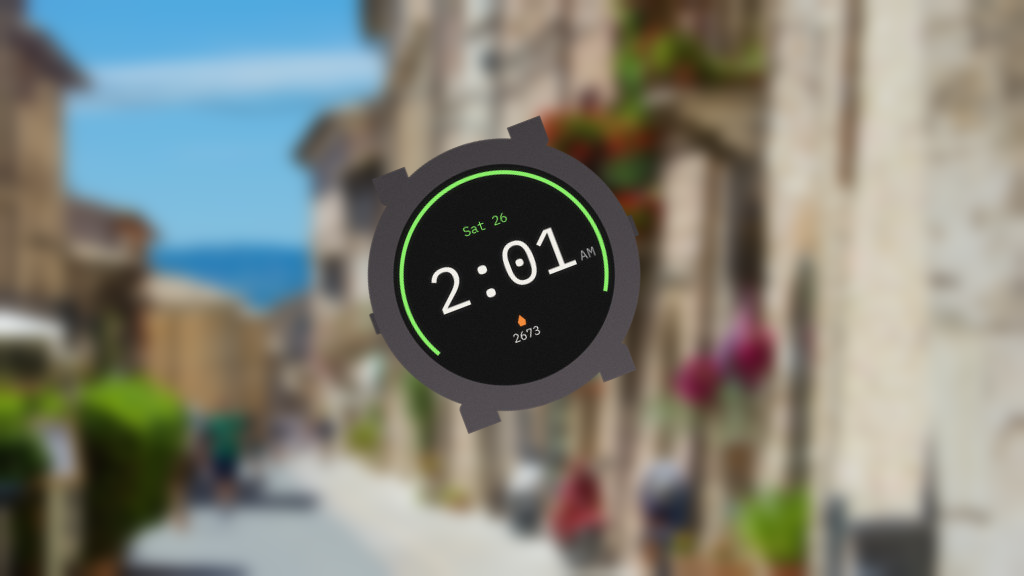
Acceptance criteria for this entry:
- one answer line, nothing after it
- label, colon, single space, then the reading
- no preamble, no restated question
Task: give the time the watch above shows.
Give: 2:01
